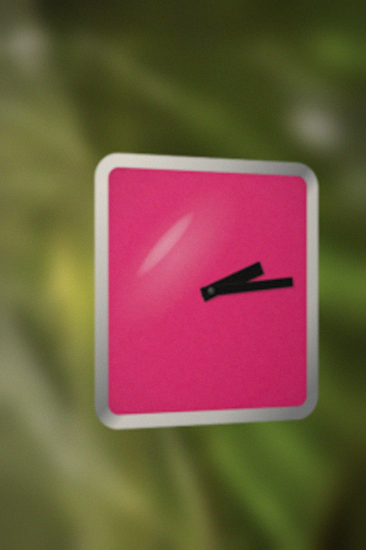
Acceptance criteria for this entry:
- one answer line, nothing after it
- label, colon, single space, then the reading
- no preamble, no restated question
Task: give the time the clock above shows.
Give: 2:14
